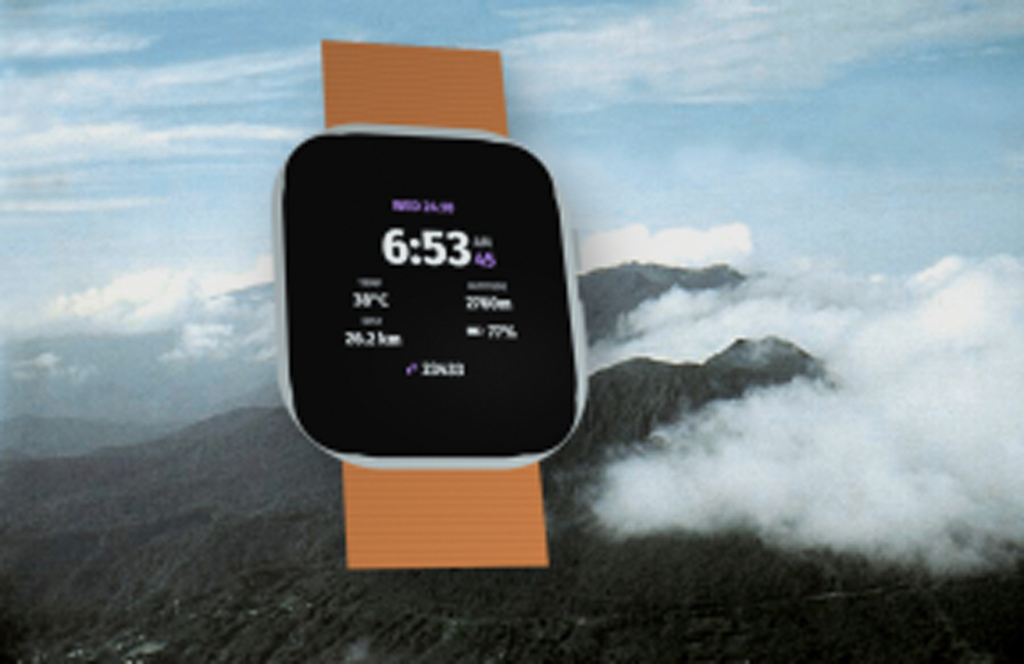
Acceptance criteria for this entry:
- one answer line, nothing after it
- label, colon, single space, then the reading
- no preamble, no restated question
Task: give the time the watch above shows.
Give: 6:53
